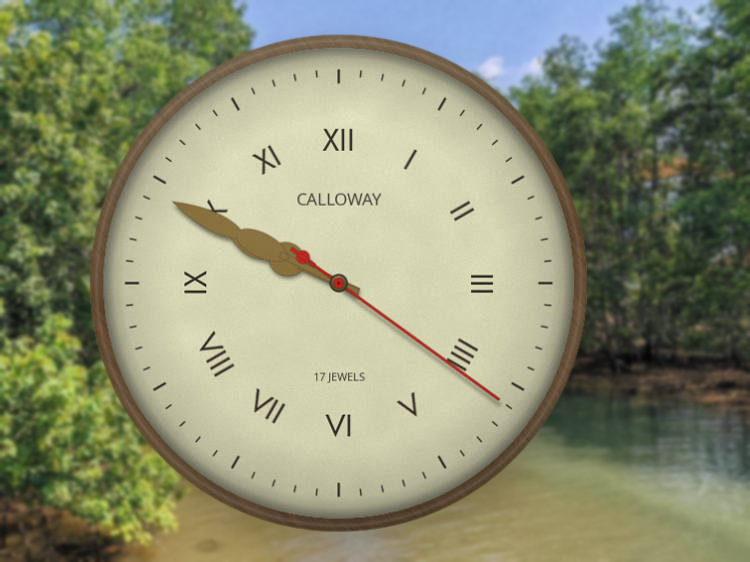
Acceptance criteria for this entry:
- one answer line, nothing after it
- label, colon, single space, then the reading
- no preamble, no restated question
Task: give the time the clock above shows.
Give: 9:49:21
